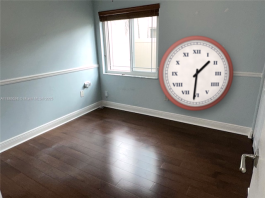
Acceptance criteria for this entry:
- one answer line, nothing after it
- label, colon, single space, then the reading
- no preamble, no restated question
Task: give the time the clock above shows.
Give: 1:31
